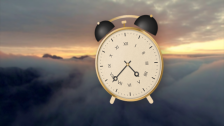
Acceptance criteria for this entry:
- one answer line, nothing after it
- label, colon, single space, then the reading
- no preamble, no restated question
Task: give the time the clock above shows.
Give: 4:38
